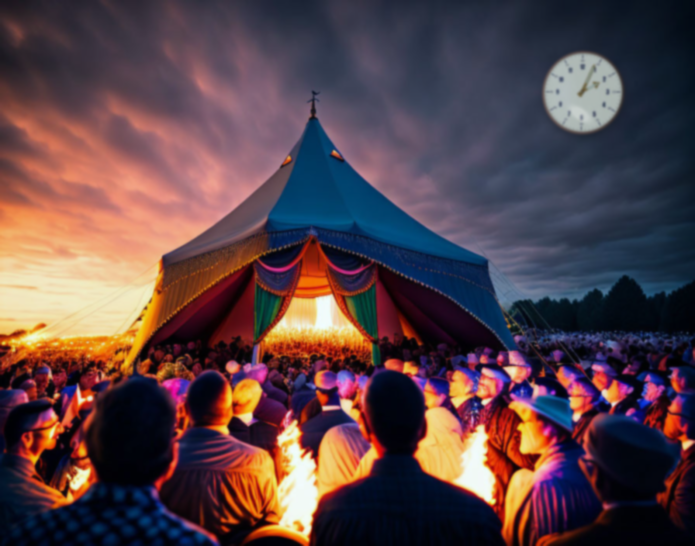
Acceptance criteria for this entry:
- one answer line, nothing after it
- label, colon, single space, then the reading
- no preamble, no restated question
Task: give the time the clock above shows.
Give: 2:04
